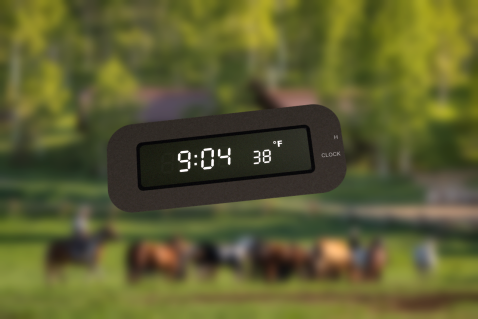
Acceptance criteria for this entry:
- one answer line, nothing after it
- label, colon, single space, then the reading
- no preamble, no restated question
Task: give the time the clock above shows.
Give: 9:04
